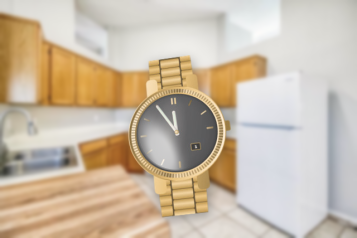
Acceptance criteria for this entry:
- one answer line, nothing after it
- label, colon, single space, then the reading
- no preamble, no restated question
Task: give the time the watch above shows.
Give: 11:55
